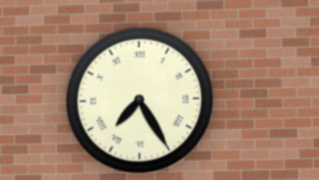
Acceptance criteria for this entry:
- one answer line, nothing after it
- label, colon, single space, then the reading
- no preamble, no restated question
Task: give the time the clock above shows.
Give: 7:25
